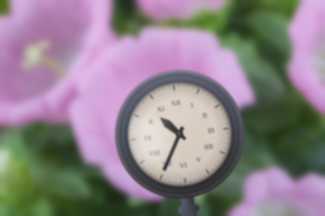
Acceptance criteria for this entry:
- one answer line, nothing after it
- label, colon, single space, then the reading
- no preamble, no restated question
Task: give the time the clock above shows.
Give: 10:35
